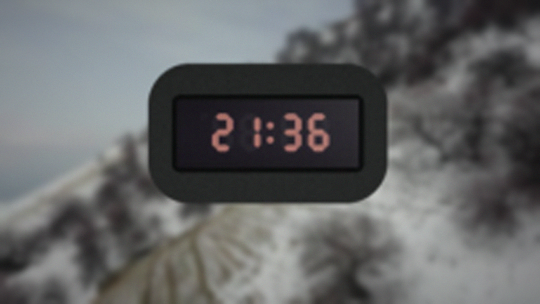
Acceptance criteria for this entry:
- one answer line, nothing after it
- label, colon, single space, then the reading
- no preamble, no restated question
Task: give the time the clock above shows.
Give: 21:36
